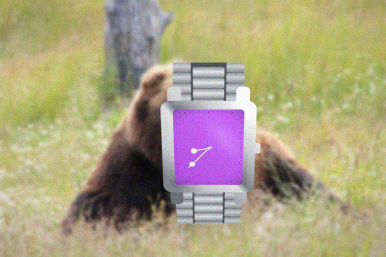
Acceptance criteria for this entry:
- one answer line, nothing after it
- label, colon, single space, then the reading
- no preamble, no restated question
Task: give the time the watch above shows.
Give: 8:37
